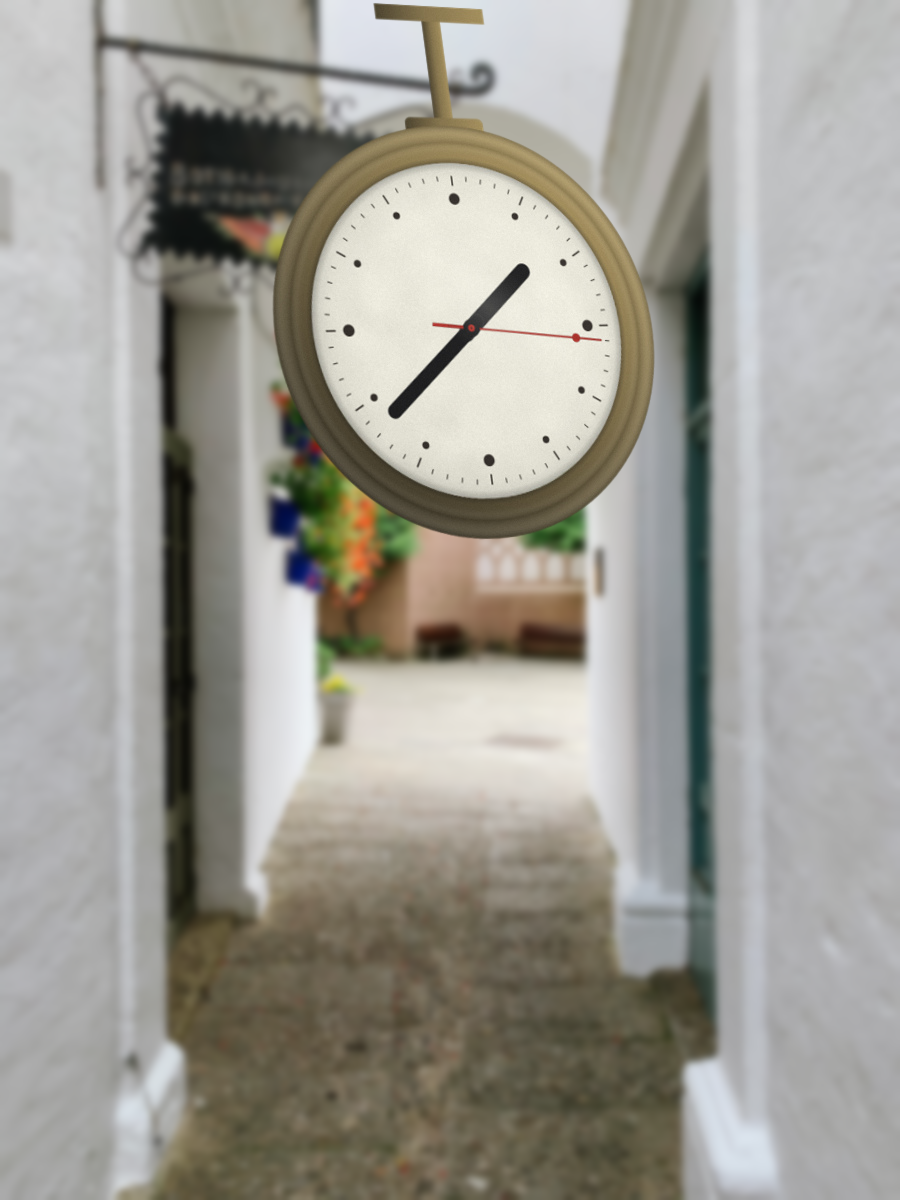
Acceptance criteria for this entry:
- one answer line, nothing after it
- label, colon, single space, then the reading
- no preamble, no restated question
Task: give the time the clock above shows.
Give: 1:38:16
